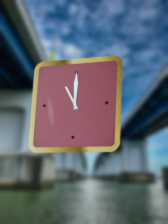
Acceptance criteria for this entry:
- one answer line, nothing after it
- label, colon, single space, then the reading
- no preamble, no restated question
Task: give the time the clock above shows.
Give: 11:00
